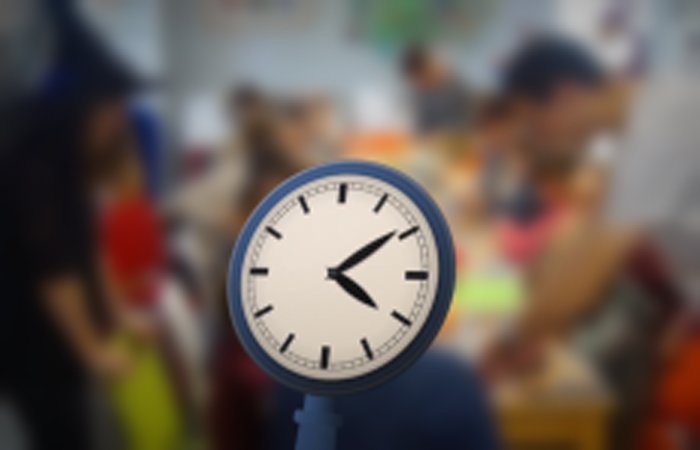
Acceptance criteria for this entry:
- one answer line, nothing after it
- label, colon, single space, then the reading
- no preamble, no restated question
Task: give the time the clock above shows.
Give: 4:09
